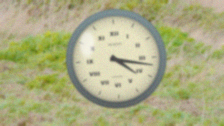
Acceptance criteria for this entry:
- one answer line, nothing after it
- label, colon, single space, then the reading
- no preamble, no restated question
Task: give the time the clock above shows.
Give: 4:17
